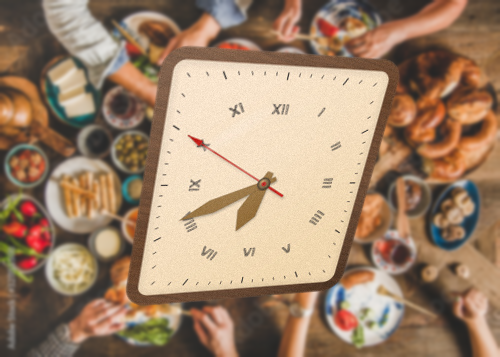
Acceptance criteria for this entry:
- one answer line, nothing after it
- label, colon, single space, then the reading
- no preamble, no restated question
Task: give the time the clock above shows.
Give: 6:40:50
